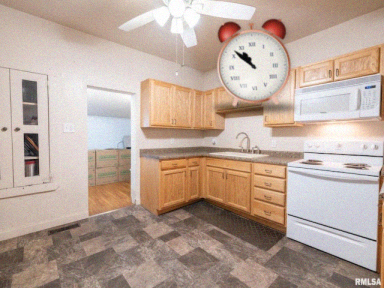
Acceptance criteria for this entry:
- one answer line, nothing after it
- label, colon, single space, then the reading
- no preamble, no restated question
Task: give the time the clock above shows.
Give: 10:52
